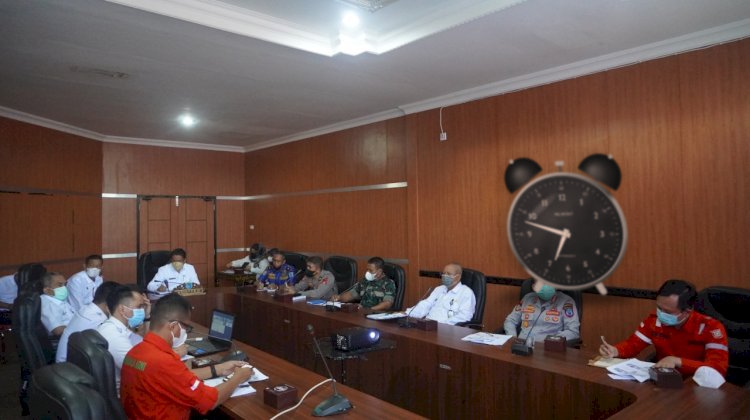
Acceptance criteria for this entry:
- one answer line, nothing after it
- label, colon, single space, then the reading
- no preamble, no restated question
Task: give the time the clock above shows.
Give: 6:48
